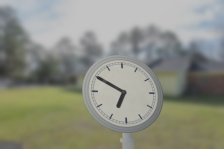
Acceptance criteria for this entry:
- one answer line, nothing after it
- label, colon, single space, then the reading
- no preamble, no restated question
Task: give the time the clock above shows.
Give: 6:50
